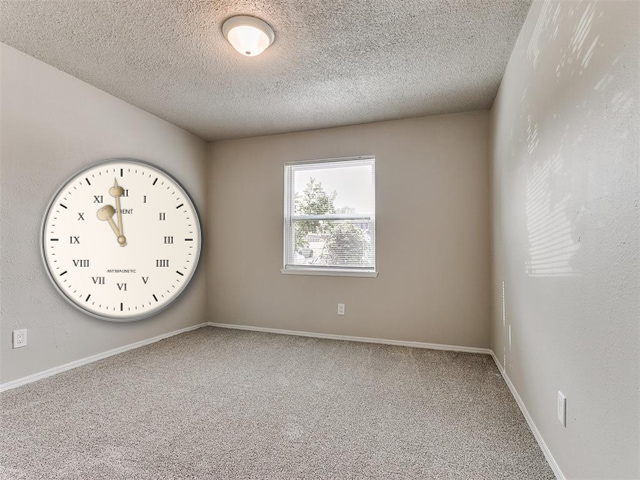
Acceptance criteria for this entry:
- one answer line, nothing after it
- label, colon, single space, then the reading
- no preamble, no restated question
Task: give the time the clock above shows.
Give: 10:59
